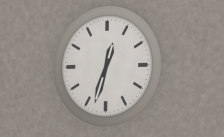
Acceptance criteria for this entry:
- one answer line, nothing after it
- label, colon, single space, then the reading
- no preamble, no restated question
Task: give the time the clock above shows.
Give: 12:33
